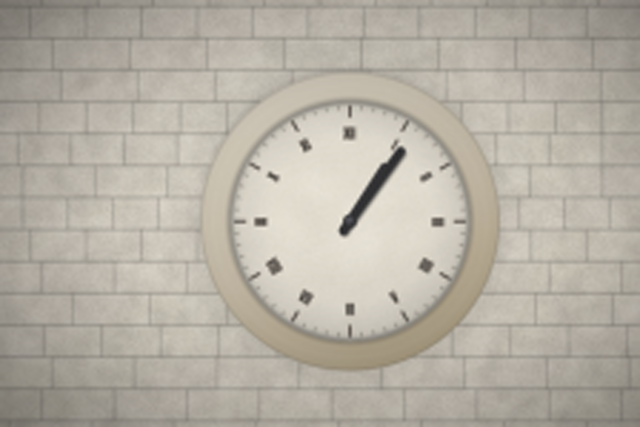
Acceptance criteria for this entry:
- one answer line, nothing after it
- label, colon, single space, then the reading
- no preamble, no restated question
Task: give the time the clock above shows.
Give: 1:06
